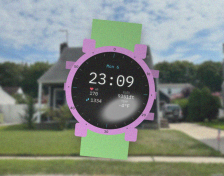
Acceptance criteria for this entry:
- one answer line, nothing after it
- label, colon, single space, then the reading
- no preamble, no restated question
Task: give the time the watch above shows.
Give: 23:09
